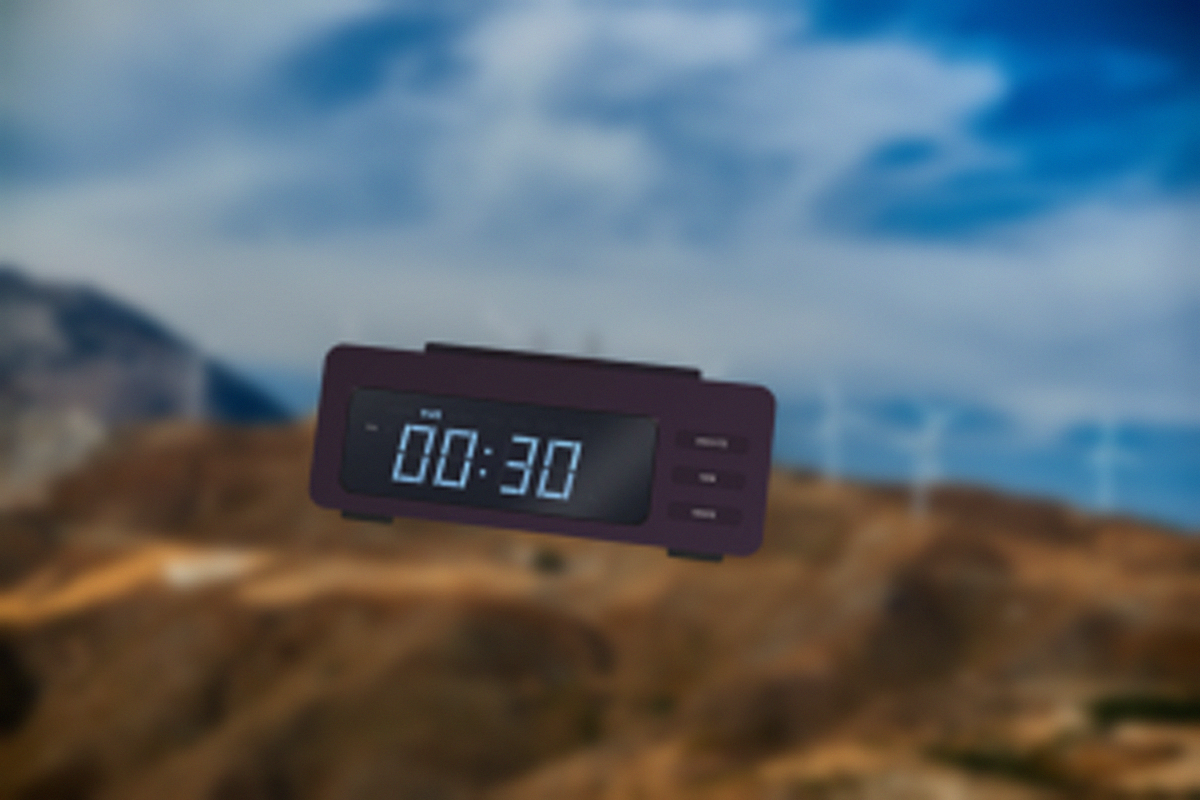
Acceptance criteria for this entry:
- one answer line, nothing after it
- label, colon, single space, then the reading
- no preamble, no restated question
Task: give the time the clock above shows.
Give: 0:30
